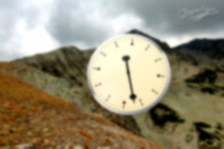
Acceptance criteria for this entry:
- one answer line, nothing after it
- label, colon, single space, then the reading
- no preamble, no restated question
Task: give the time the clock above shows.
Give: 11:27
